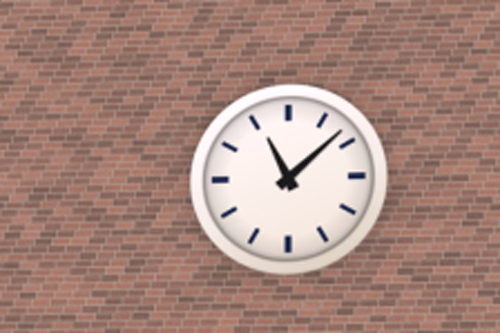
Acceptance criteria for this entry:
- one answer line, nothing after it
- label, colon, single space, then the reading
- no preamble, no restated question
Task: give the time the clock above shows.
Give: 11:08
